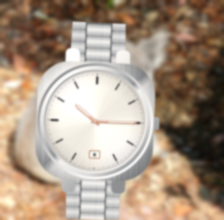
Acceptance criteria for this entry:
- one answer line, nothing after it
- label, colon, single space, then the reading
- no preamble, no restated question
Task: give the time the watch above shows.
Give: 10:15
